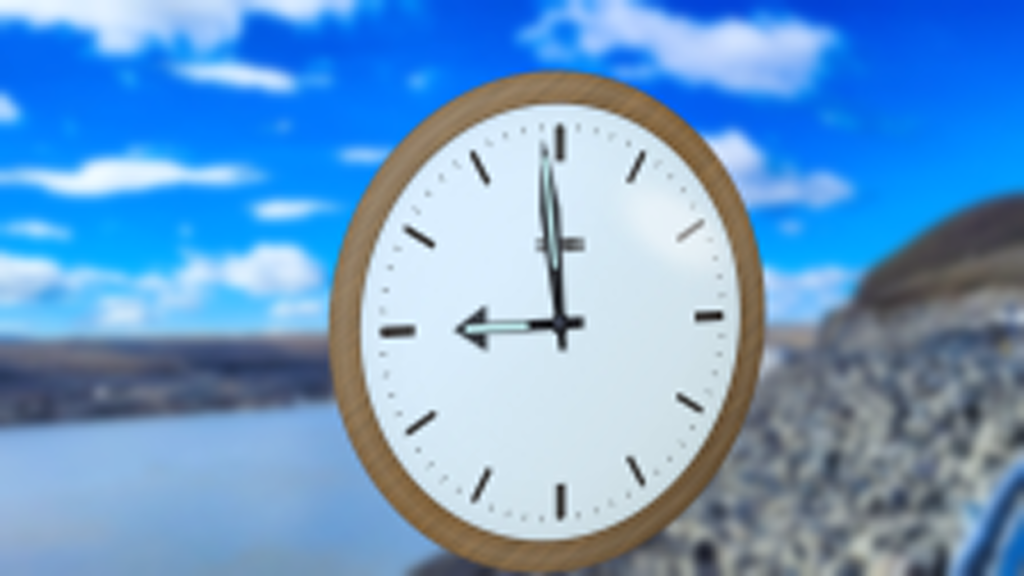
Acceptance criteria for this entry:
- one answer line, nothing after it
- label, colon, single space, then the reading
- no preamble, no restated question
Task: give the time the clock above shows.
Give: 8:59
